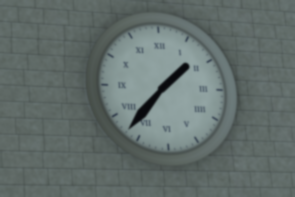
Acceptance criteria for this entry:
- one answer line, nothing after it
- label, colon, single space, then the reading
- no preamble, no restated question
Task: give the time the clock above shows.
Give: 1:37
